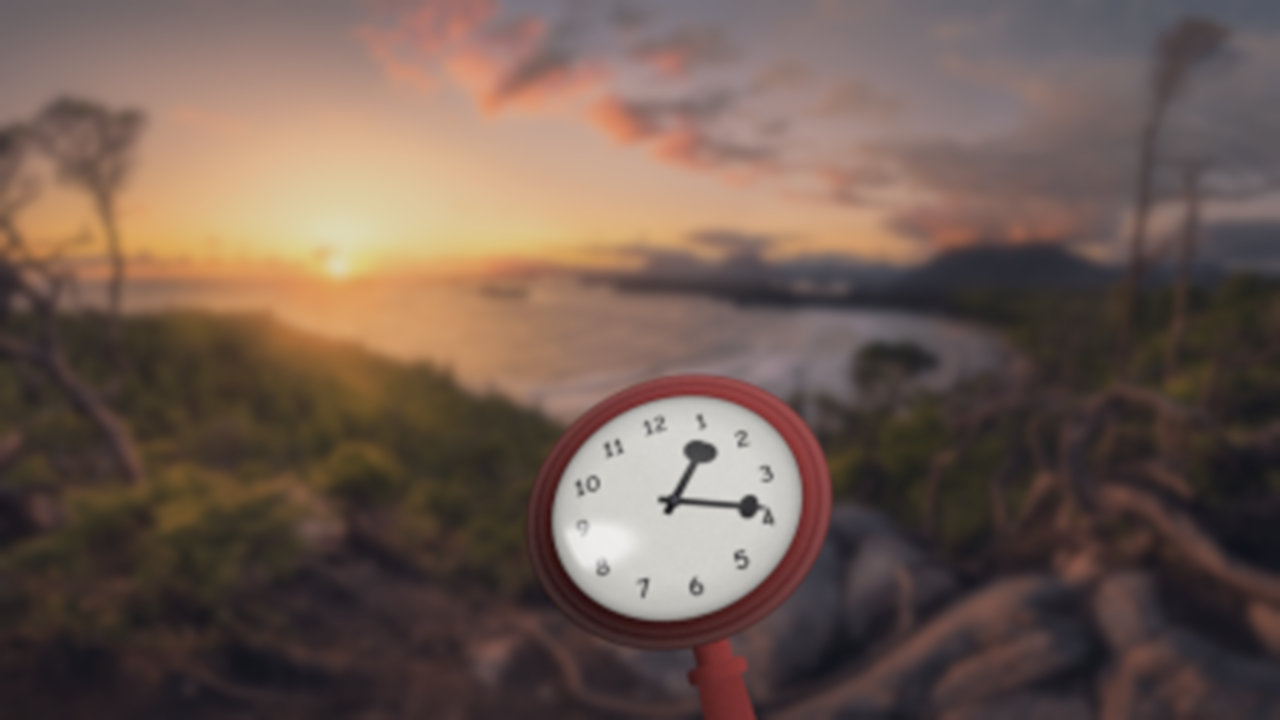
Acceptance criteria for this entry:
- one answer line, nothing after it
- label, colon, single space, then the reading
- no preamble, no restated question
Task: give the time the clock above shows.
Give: 1:19
